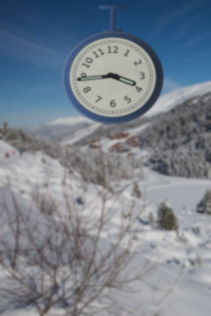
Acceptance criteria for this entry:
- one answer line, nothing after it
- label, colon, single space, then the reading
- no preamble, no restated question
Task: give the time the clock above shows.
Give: 3:44
